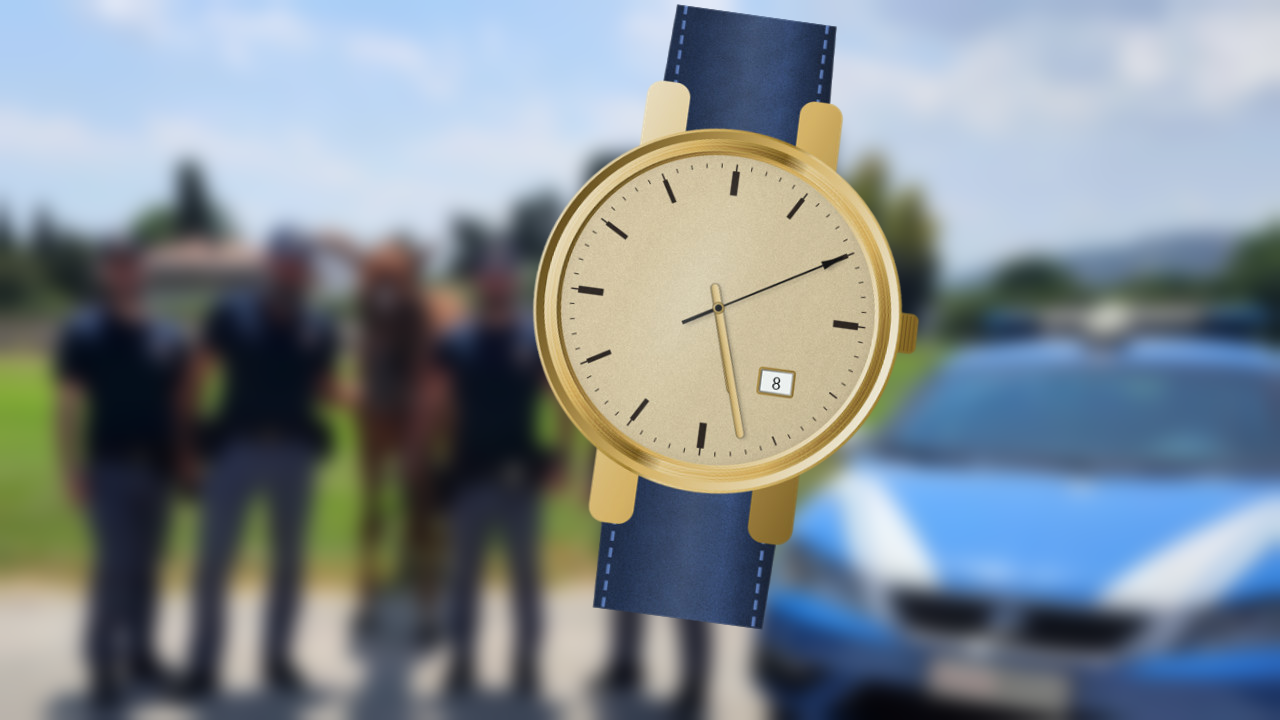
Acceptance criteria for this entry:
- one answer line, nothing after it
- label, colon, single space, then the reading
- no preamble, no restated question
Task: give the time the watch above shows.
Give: 5:27:10
